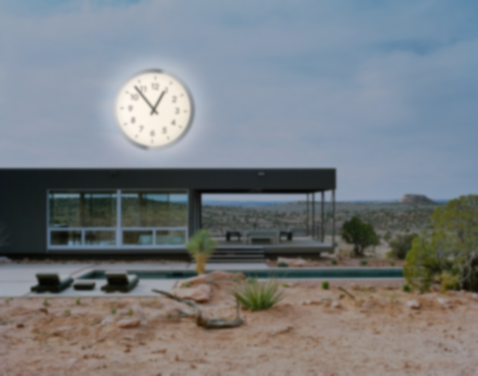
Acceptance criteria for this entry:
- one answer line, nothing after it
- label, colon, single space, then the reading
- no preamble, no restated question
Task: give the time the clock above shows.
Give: 12:53
